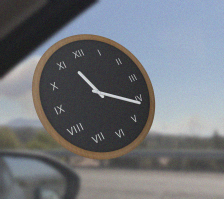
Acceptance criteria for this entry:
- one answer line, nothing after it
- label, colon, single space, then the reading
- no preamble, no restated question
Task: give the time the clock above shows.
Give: 11:21
